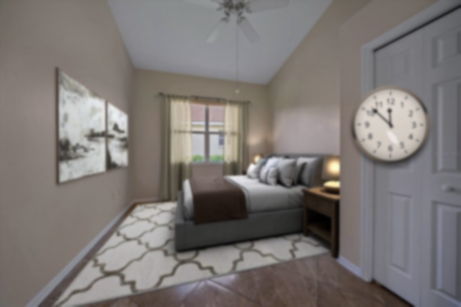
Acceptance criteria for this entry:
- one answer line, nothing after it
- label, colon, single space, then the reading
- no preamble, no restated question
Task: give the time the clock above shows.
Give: 11:52
